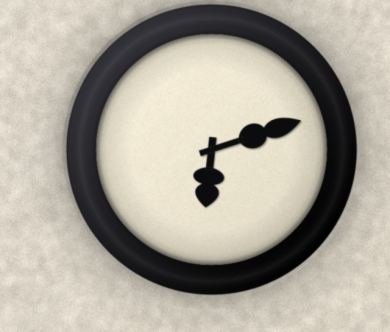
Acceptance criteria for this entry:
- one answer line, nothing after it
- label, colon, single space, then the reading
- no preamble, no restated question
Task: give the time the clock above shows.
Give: 6:12
